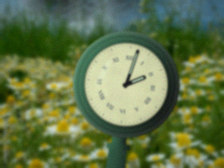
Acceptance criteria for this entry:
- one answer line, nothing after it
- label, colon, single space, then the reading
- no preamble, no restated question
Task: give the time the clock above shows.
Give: 2:02
